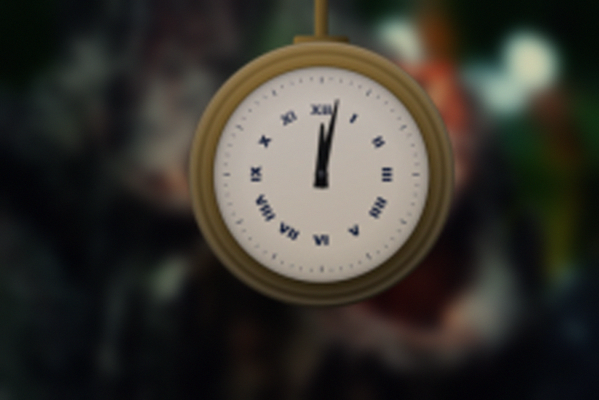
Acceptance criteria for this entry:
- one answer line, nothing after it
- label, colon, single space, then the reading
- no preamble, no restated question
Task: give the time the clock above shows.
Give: 12:02
